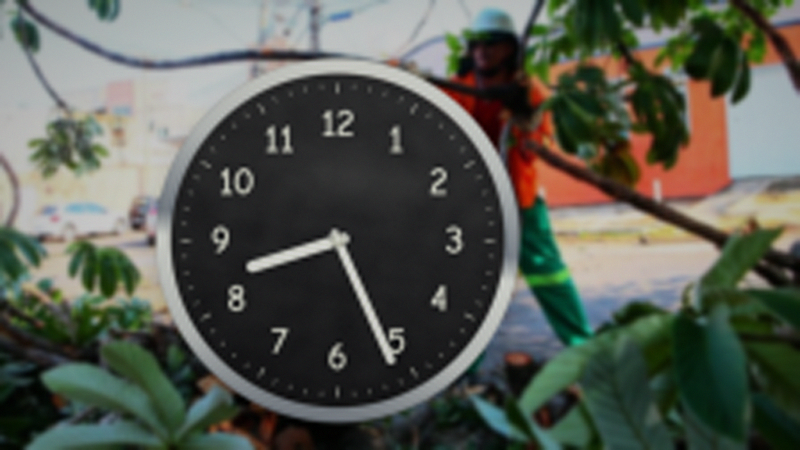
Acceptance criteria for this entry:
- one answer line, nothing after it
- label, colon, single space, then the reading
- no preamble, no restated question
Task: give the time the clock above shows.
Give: 8:26
